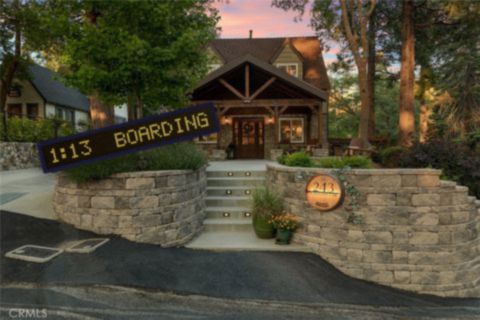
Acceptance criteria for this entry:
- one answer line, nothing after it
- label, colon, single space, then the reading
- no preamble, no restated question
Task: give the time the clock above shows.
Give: 1:13
